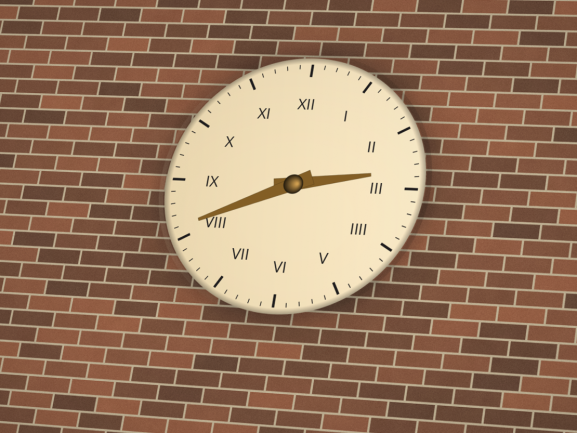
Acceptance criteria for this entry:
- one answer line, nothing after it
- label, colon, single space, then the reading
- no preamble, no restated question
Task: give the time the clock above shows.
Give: 2:41
